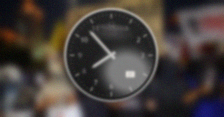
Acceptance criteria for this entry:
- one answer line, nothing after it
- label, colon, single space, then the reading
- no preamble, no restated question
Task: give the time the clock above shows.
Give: 7:53
